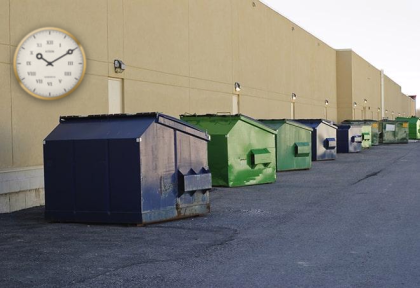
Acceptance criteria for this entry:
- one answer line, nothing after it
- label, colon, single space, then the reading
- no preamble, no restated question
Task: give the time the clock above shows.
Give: 10:10
